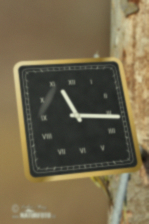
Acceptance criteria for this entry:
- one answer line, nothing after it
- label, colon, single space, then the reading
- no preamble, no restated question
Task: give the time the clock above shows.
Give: 11:16
